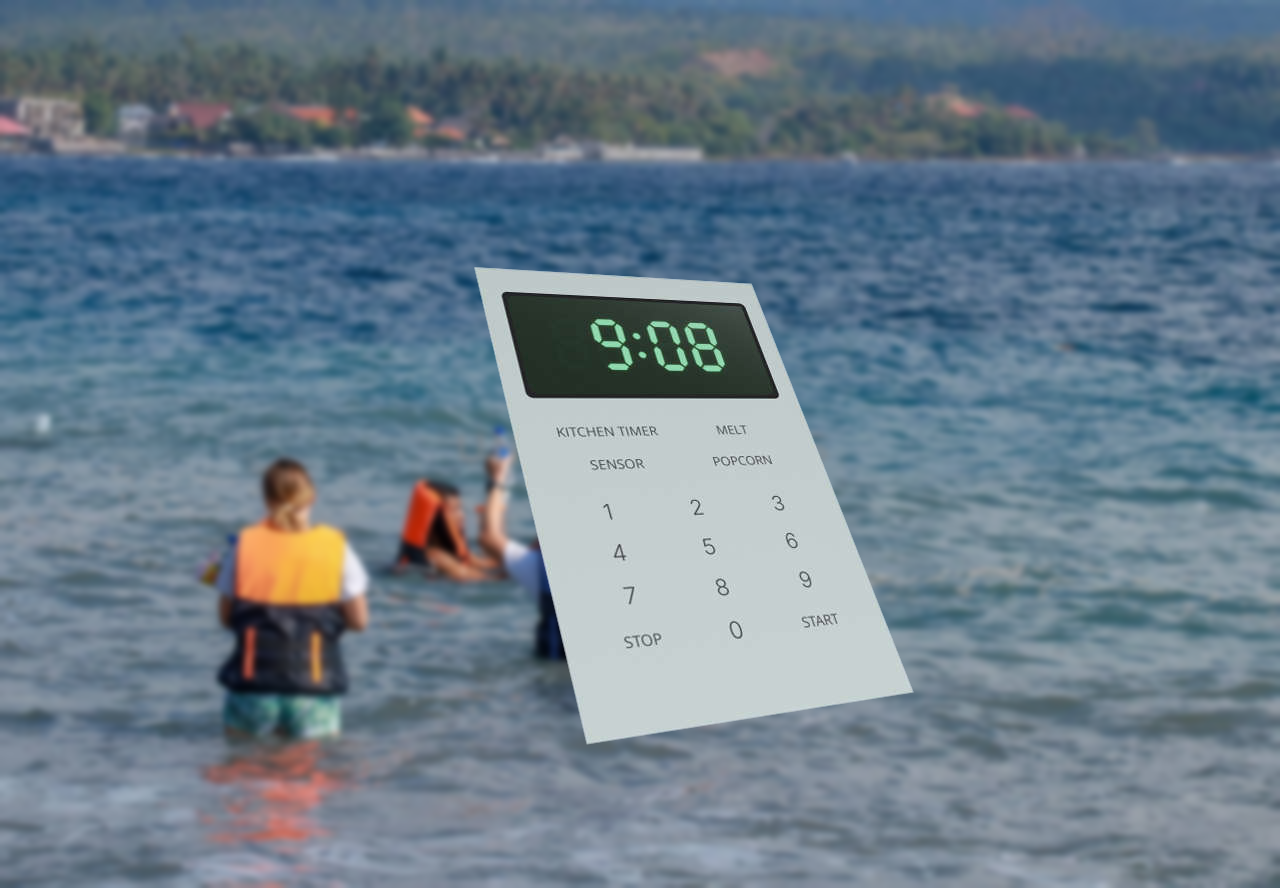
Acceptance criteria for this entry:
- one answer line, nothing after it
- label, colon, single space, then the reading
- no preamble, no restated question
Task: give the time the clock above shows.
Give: 9:08
